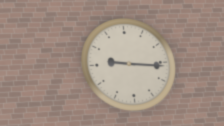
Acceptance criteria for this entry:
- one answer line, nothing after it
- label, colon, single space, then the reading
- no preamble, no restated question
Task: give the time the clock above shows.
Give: 9:16
